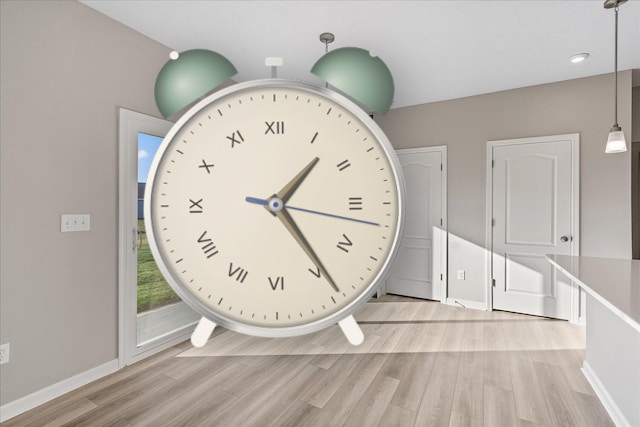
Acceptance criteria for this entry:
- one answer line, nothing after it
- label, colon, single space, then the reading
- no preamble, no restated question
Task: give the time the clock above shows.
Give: 1:24:17
